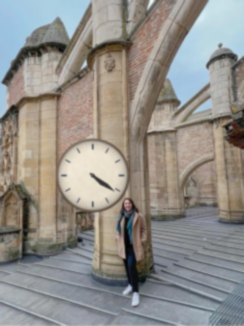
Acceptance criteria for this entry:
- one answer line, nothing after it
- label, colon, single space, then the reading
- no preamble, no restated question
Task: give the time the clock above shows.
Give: 4:21
